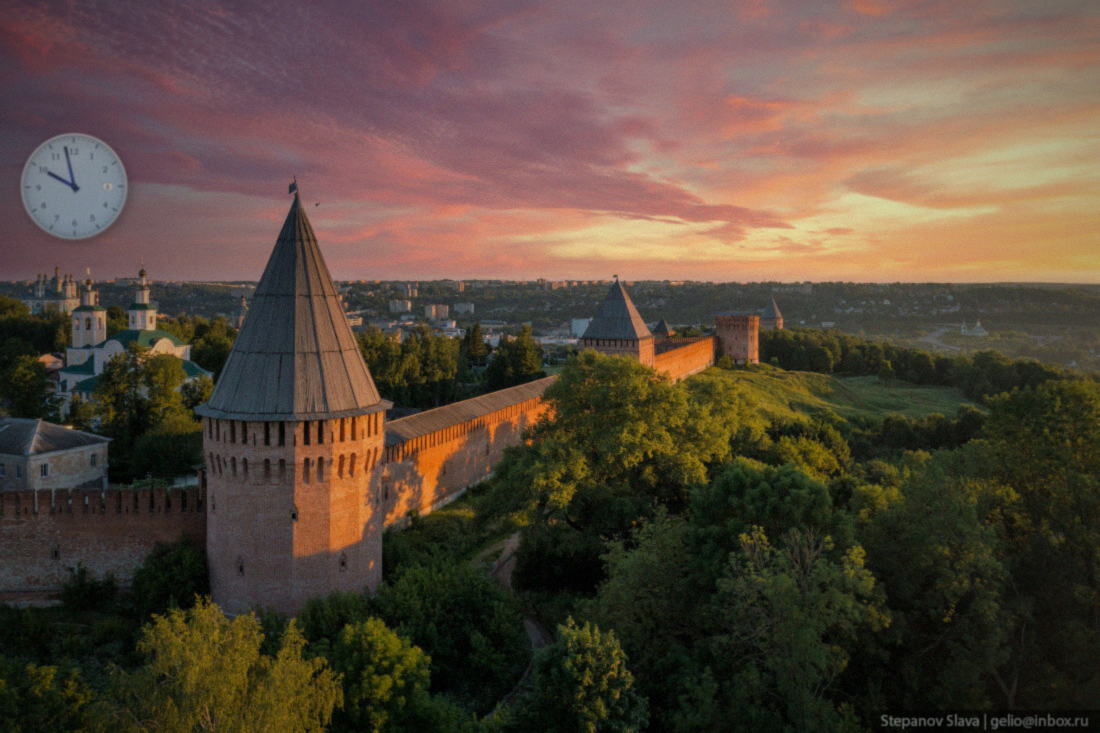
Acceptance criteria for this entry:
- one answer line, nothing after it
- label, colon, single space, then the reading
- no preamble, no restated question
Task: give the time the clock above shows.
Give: 9:58
